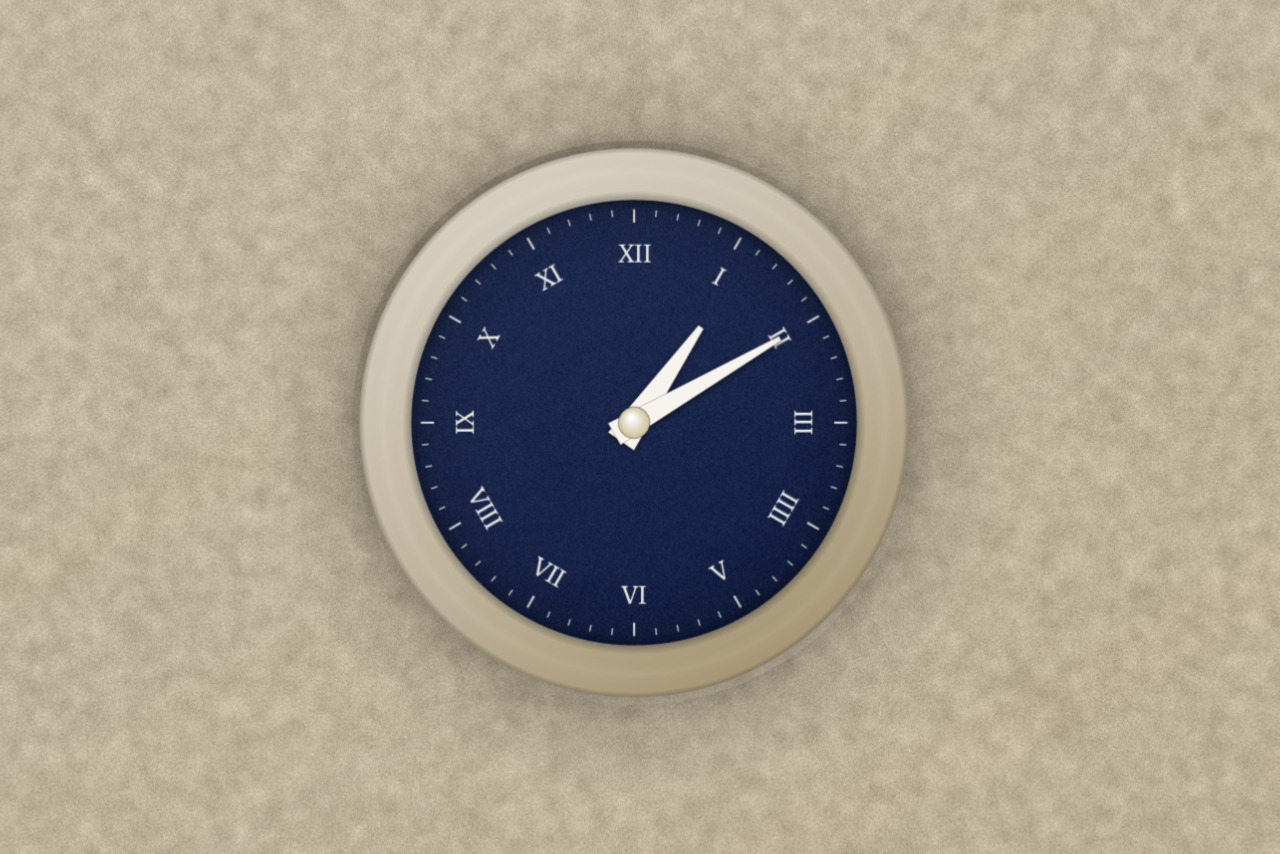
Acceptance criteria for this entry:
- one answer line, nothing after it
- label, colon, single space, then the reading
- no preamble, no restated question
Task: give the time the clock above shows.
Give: 1:10
